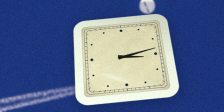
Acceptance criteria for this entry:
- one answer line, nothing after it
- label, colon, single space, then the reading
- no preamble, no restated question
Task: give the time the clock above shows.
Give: 3:13
